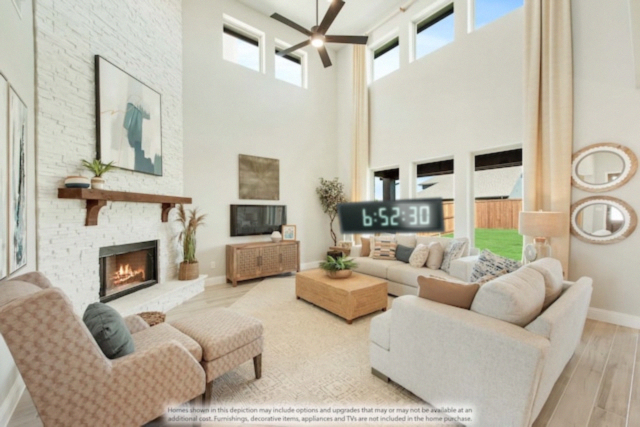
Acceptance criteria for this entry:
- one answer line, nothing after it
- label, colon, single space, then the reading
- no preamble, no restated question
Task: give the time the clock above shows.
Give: 6:52:30
